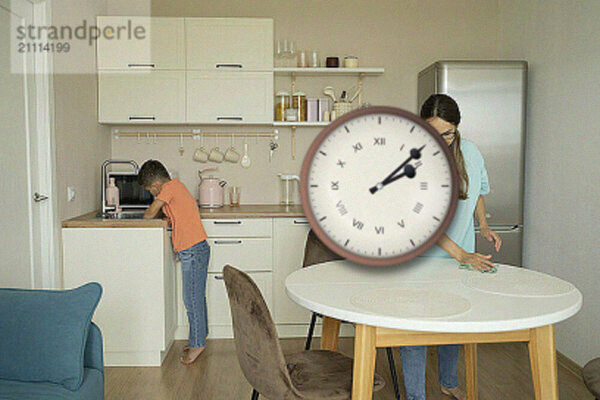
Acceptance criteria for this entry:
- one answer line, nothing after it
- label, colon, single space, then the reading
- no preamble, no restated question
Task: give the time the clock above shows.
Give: 2:08
